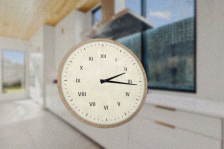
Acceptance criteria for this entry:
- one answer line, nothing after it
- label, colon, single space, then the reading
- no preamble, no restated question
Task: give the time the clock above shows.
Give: 2:16
